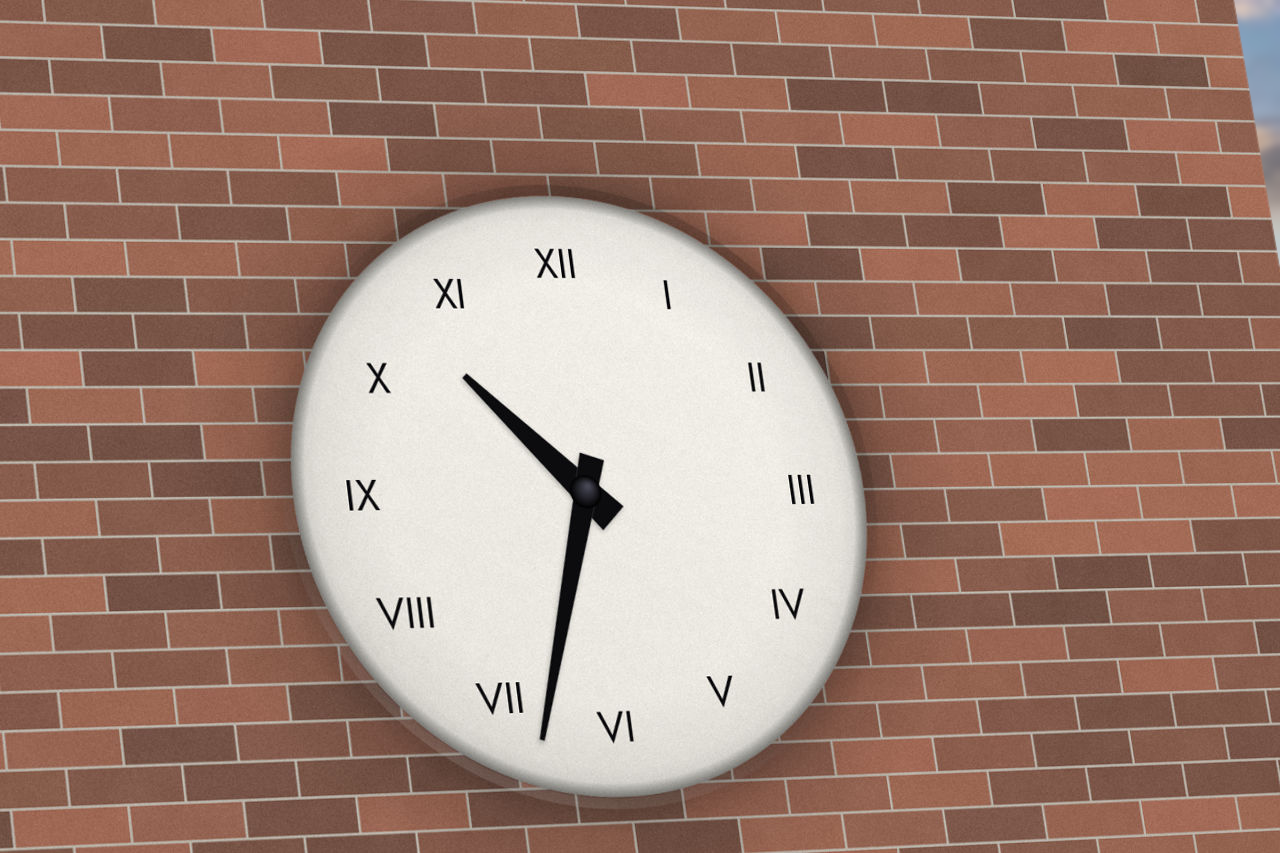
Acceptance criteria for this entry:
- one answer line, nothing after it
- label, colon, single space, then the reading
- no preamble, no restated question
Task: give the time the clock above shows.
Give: 10:33
